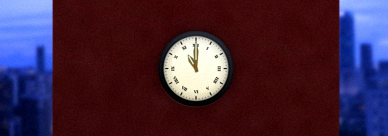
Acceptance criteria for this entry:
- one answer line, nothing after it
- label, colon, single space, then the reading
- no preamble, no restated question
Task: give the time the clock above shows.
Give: 11:00
